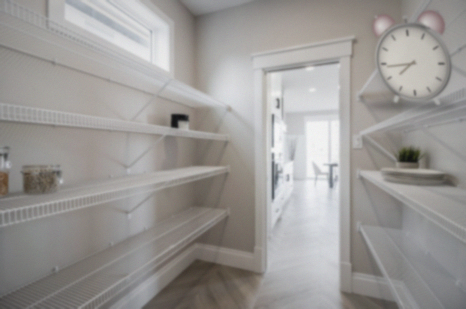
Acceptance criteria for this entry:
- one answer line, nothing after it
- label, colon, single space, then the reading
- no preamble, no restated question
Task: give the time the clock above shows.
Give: 7:44
